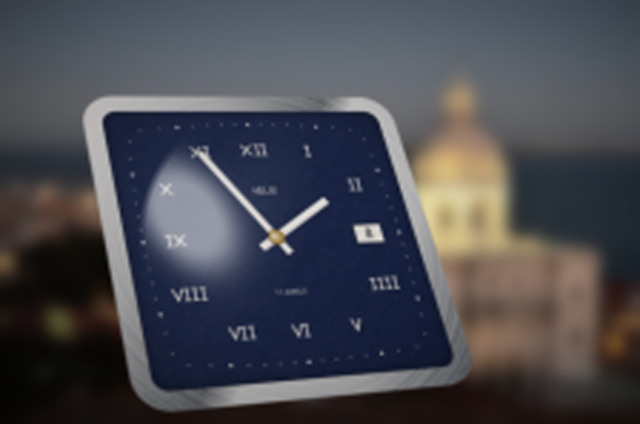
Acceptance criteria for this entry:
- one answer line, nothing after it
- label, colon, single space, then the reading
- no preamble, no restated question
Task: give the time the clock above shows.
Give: 1:55
